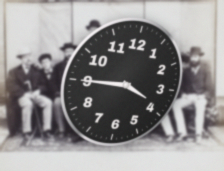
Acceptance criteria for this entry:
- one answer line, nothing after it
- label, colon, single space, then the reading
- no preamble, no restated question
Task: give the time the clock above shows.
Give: 3:45
